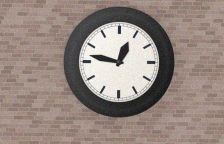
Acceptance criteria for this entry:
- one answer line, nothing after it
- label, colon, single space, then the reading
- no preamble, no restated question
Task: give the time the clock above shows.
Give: 12:47
